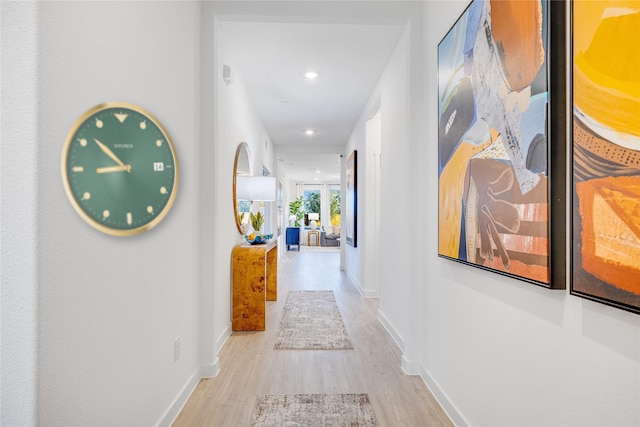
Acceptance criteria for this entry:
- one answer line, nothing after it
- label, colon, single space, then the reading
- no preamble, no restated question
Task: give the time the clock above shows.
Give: 8:52
